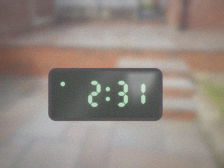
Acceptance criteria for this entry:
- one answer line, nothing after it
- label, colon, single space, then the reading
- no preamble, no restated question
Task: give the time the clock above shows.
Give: 2:31
